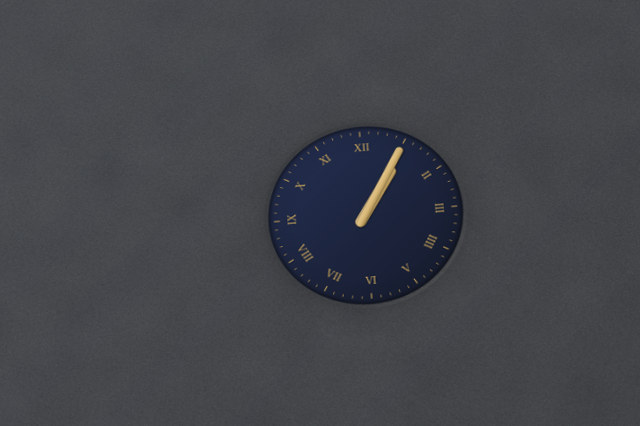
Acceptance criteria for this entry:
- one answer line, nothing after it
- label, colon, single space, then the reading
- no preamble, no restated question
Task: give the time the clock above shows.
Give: 1:05
